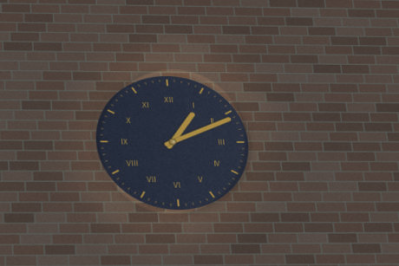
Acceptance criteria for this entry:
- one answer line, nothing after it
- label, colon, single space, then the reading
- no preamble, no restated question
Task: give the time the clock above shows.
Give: 1:11
